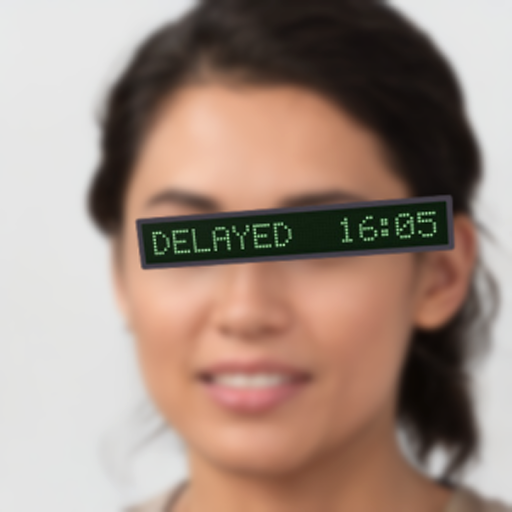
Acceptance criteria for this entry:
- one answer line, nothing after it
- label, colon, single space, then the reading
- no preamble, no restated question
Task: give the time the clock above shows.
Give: 16:05
